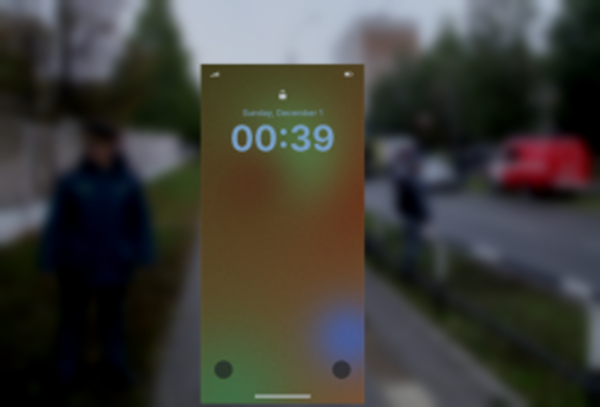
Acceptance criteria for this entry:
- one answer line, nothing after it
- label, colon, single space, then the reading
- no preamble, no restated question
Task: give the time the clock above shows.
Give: 0:39
